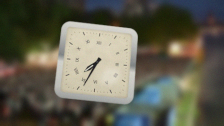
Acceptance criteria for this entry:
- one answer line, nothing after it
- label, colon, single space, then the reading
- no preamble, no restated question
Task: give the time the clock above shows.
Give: 7:34
